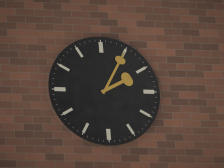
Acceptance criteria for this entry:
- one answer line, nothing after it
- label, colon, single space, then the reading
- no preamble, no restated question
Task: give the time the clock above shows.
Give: 2:05
